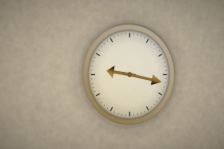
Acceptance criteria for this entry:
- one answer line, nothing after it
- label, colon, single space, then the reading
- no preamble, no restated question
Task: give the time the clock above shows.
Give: 9:17
